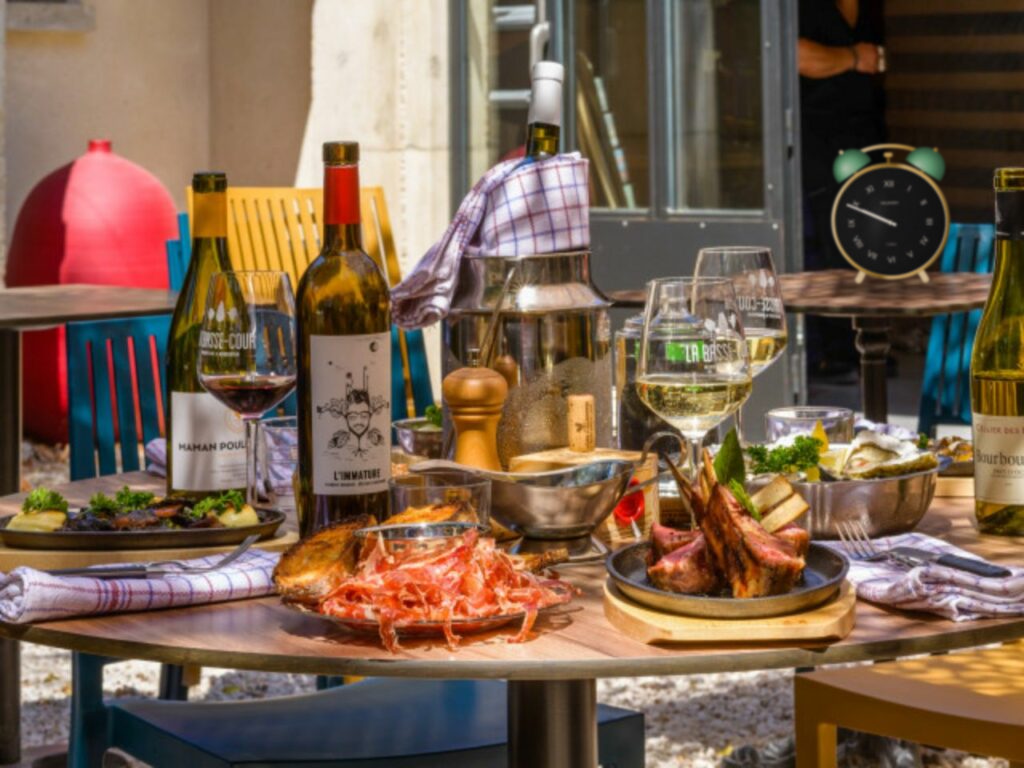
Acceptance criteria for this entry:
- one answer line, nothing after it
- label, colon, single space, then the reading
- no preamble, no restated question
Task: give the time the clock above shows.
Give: 9:49
